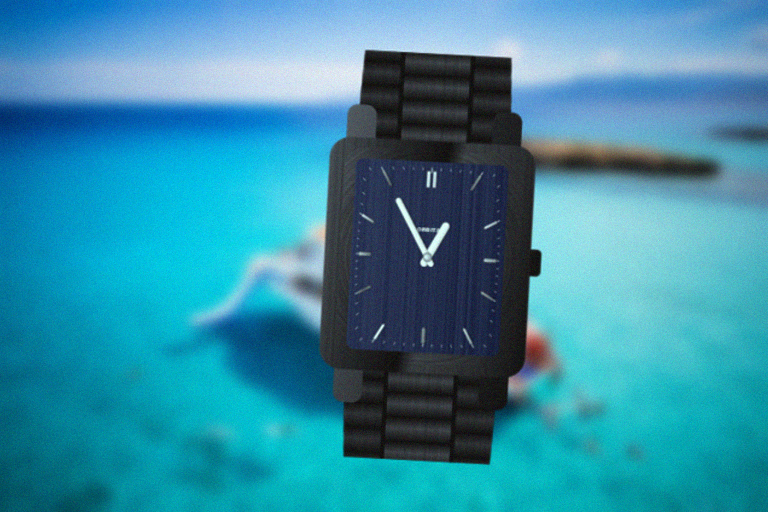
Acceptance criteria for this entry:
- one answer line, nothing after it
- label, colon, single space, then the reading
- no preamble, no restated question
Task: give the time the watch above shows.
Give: 12:55
